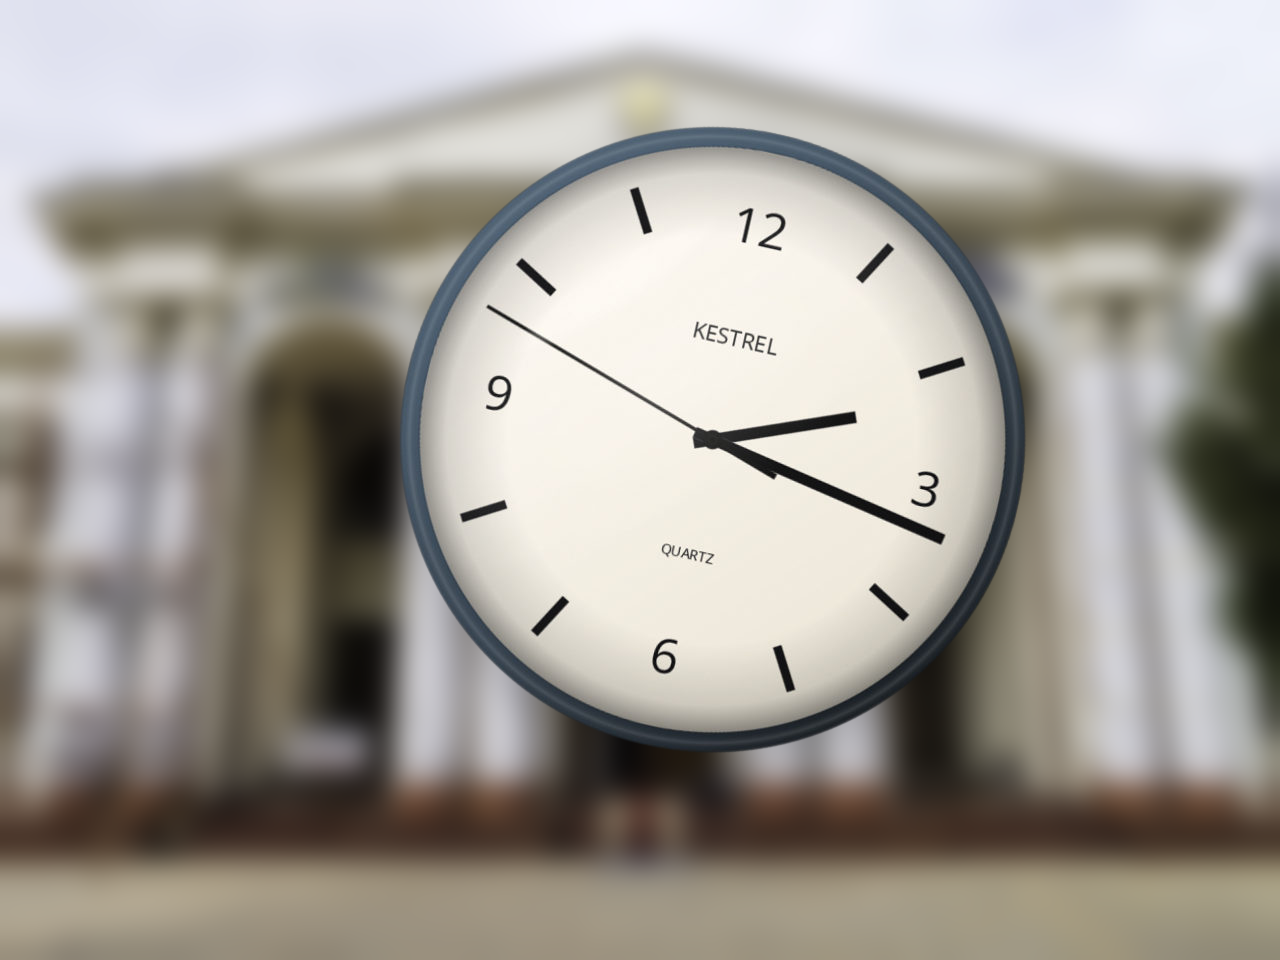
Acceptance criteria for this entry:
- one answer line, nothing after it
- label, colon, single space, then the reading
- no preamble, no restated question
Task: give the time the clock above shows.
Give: 2:16:48
